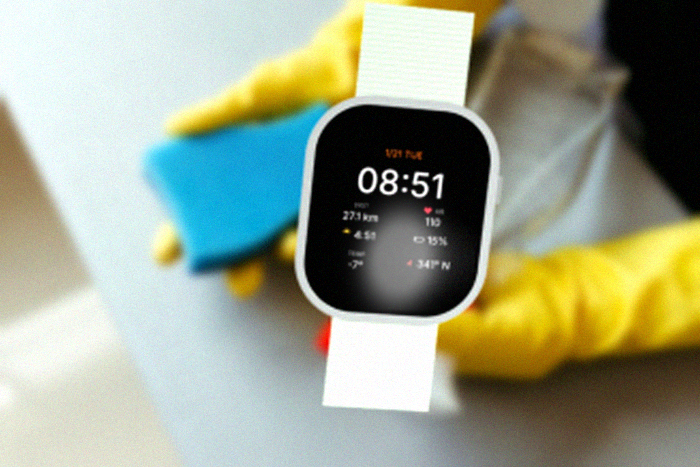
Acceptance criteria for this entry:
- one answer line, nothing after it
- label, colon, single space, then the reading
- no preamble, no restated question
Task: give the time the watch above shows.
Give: 8:51
